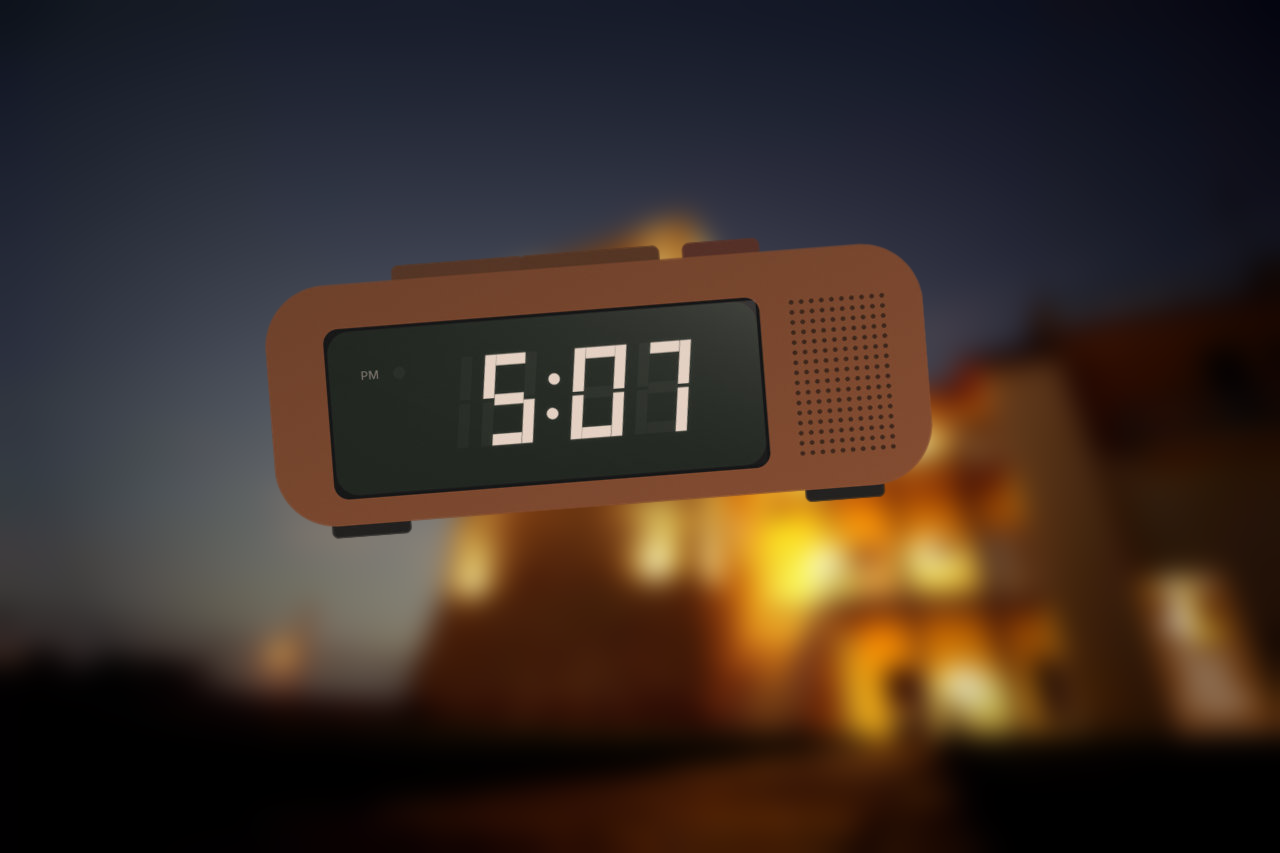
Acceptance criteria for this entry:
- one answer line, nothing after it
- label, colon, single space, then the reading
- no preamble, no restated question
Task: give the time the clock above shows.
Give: 5:07
